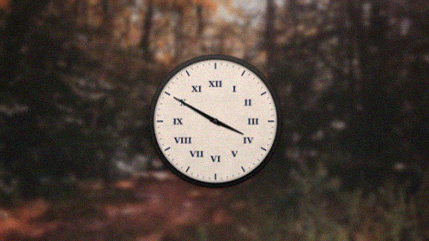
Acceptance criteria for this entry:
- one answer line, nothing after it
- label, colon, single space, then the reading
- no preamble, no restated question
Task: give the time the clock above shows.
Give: 3:50
